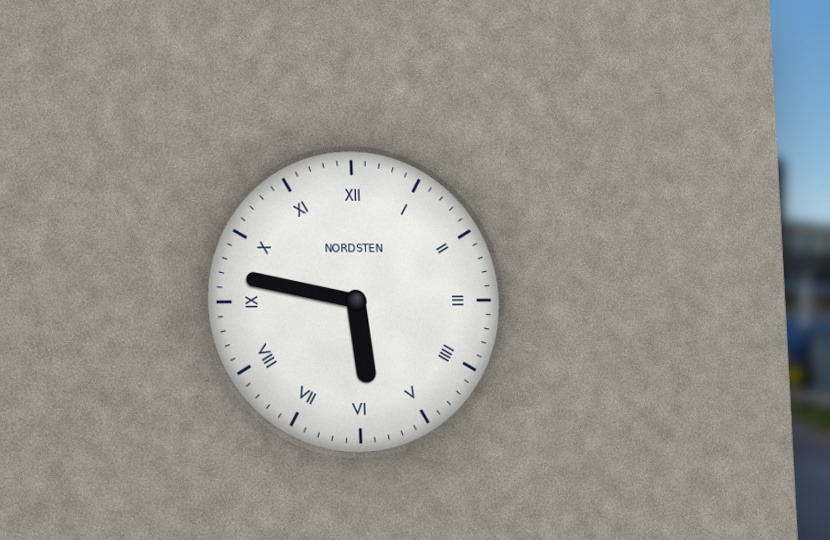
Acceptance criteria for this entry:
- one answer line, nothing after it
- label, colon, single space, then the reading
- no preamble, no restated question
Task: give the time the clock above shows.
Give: 5:47
